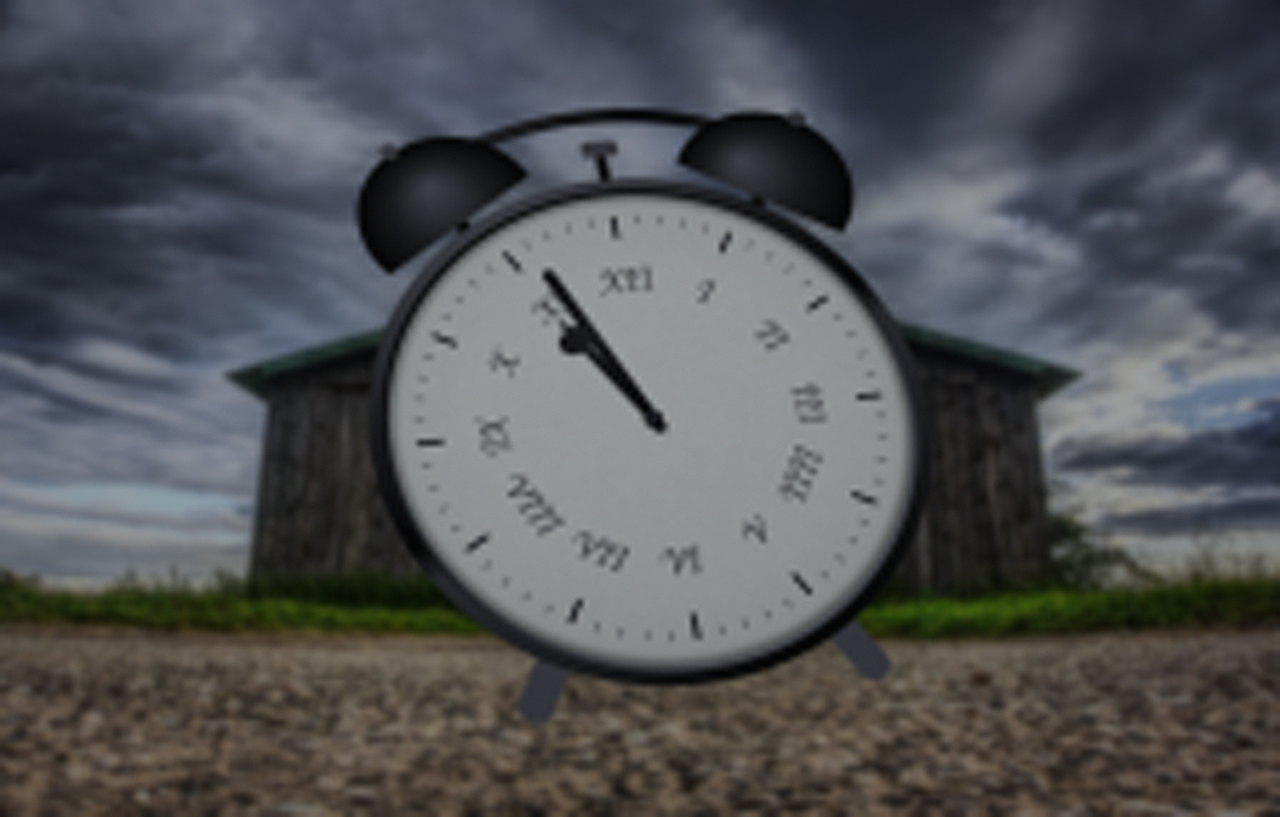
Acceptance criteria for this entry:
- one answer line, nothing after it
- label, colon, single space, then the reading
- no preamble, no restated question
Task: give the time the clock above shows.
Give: 10:56
